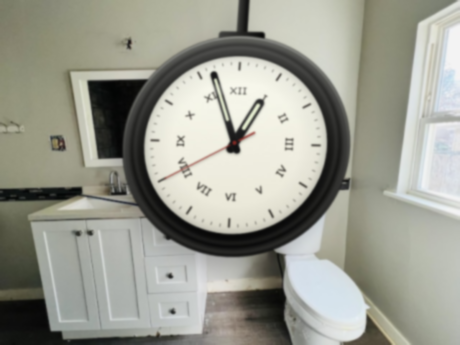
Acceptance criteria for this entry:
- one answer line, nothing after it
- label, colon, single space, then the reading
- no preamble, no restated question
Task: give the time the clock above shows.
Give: 12:56:40
